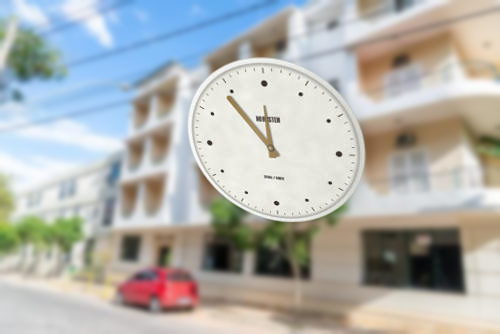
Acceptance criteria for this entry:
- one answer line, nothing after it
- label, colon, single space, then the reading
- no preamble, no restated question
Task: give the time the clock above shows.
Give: 11:54
